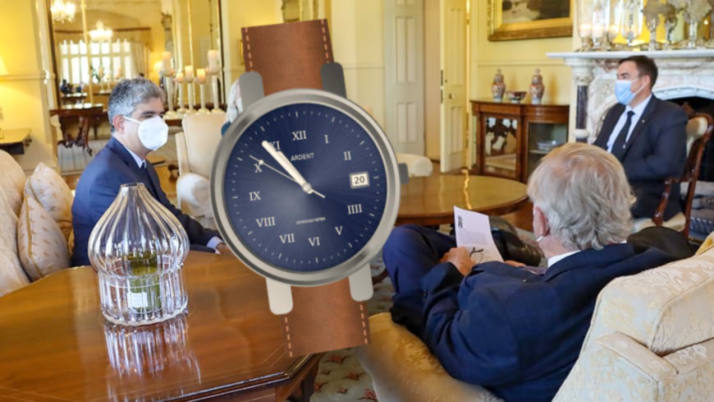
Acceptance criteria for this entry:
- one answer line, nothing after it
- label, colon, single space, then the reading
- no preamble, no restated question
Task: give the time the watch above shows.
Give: 10:53:51
